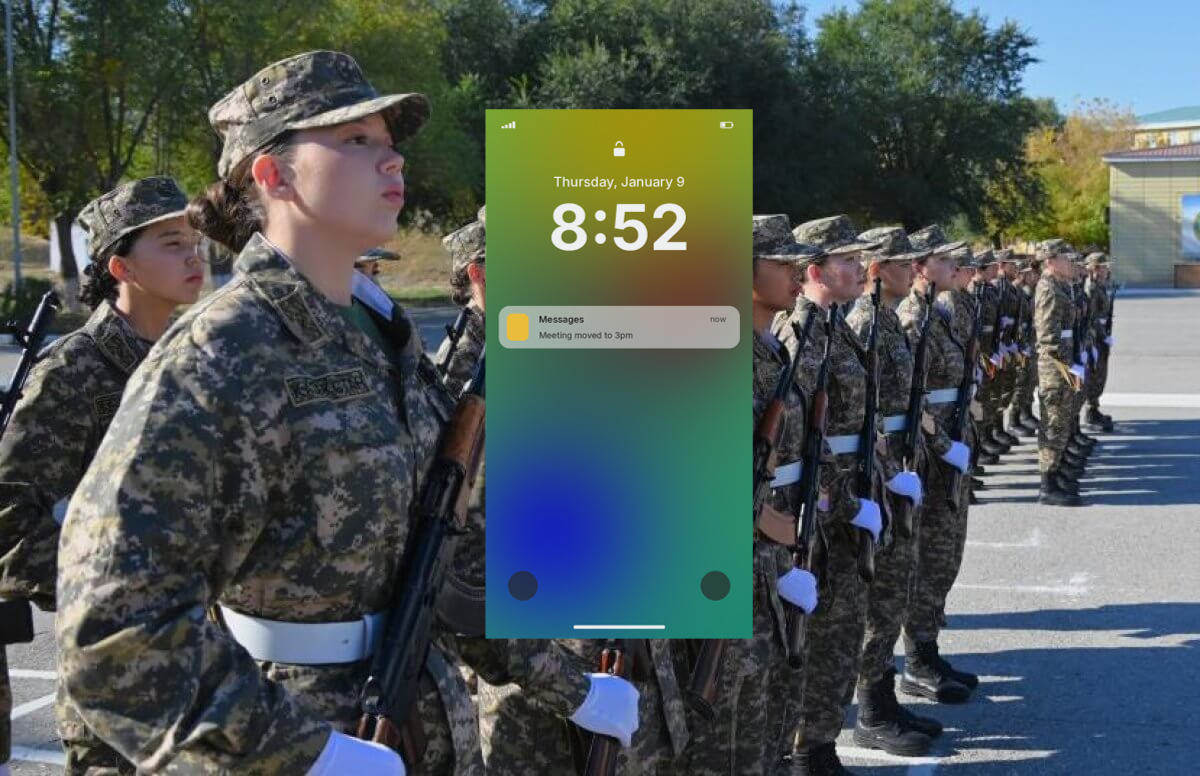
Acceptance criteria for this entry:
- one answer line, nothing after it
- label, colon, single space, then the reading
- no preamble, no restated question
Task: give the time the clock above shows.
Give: 8:52
